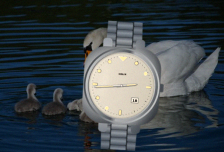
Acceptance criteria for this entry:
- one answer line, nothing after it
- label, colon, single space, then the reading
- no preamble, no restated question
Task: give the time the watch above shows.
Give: 2:44
